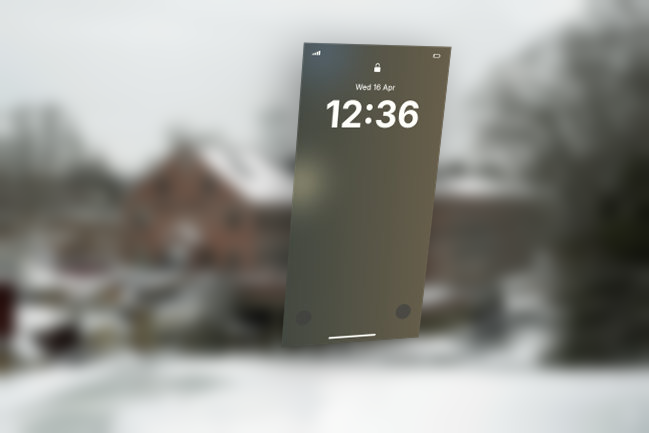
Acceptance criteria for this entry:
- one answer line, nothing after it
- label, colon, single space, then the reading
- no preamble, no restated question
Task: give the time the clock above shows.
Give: 12:36
